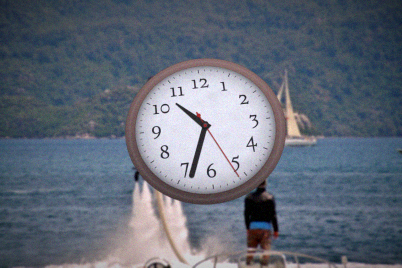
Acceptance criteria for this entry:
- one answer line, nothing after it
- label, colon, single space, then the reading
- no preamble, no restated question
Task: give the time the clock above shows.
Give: 10:33:26
